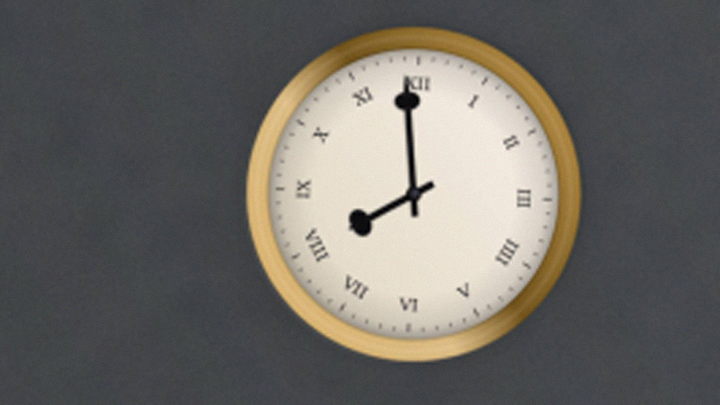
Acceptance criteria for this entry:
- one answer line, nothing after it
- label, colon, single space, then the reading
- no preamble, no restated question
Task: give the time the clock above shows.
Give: 7:59
